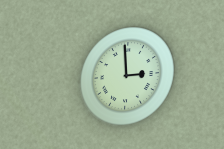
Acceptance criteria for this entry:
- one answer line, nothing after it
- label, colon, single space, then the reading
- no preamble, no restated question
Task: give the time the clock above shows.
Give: 2:59
